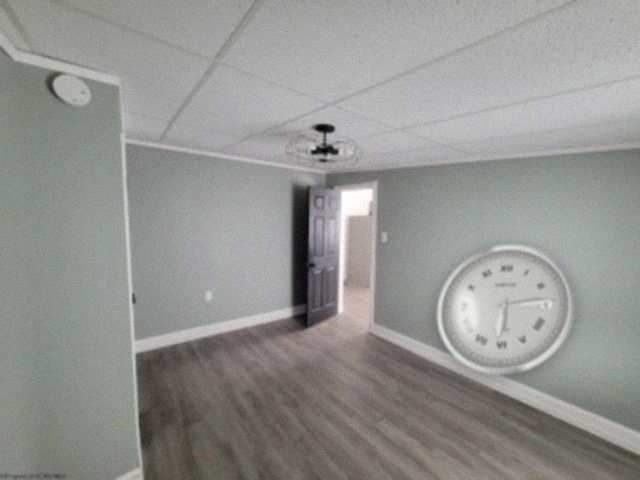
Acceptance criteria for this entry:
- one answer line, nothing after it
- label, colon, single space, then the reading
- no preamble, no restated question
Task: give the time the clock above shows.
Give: 6:14
